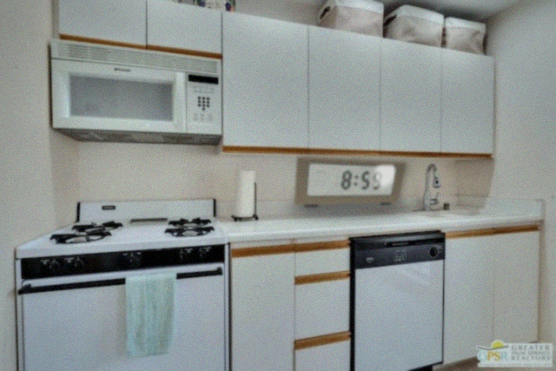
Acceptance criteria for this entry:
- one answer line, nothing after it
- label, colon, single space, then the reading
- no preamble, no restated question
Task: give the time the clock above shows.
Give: 8:59
